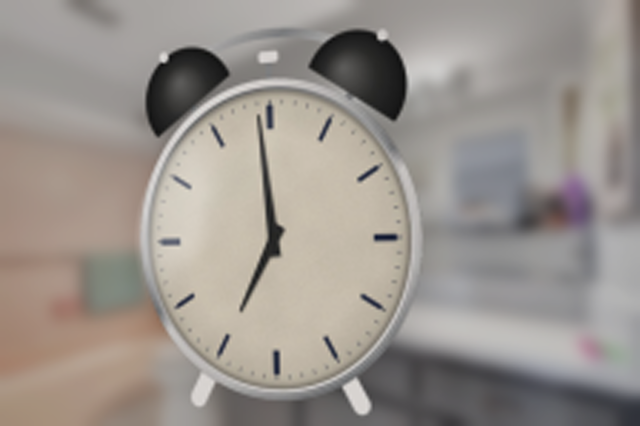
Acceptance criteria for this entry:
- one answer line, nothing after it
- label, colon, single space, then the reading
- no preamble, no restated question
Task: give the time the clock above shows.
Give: 6:59
